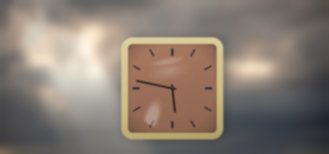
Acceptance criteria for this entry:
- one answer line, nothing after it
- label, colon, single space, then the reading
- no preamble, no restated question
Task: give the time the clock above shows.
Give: 5:47
